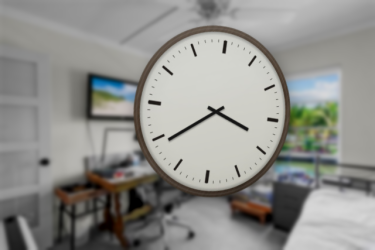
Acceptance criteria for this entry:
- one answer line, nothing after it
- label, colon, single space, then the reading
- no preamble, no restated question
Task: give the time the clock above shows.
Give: 3:39
